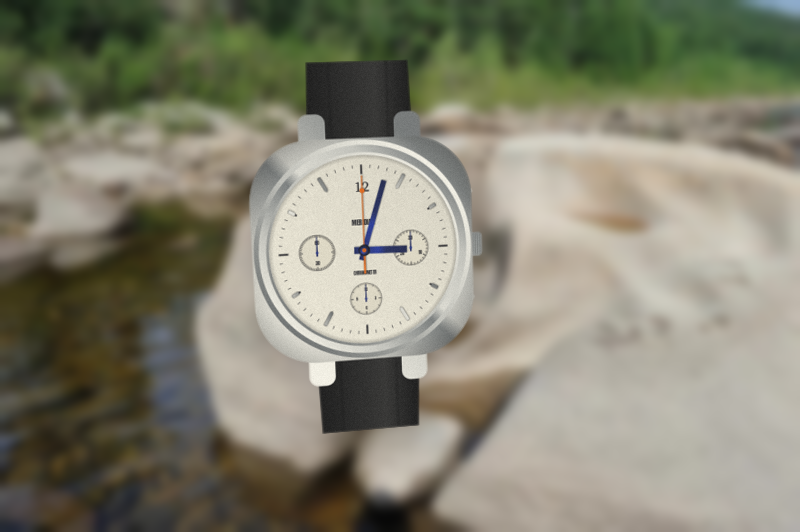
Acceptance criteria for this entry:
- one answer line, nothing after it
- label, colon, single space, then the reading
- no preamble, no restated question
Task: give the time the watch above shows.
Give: 3:03
